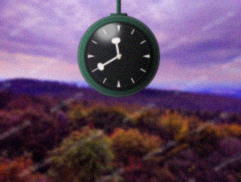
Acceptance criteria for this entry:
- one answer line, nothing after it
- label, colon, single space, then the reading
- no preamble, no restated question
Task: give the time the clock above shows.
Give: 11:40
